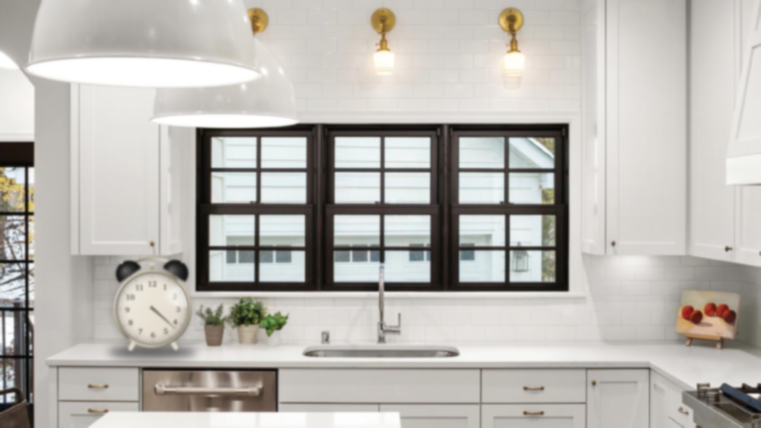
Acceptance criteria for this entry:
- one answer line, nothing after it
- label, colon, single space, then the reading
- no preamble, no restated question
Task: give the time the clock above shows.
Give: 4:22
